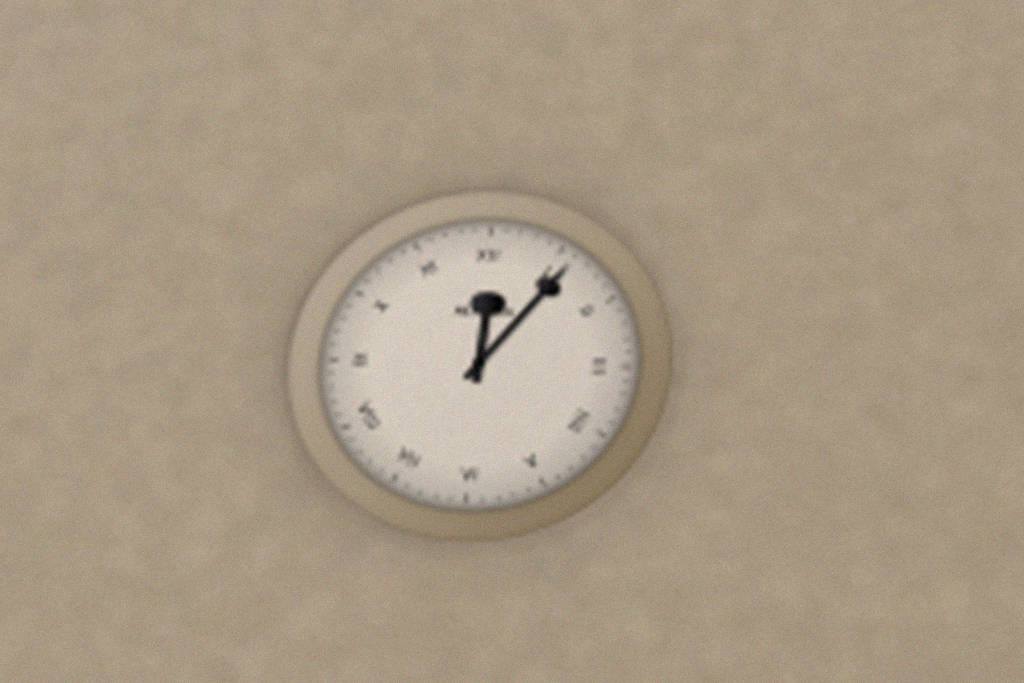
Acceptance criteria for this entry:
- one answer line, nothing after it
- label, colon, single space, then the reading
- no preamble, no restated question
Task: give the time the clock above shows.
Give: 12:06
